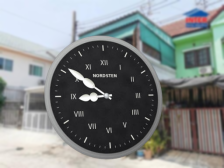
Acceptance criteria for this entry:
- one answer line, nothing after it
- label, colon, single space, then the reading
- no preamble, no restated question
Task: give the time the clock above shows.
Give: 8:51
